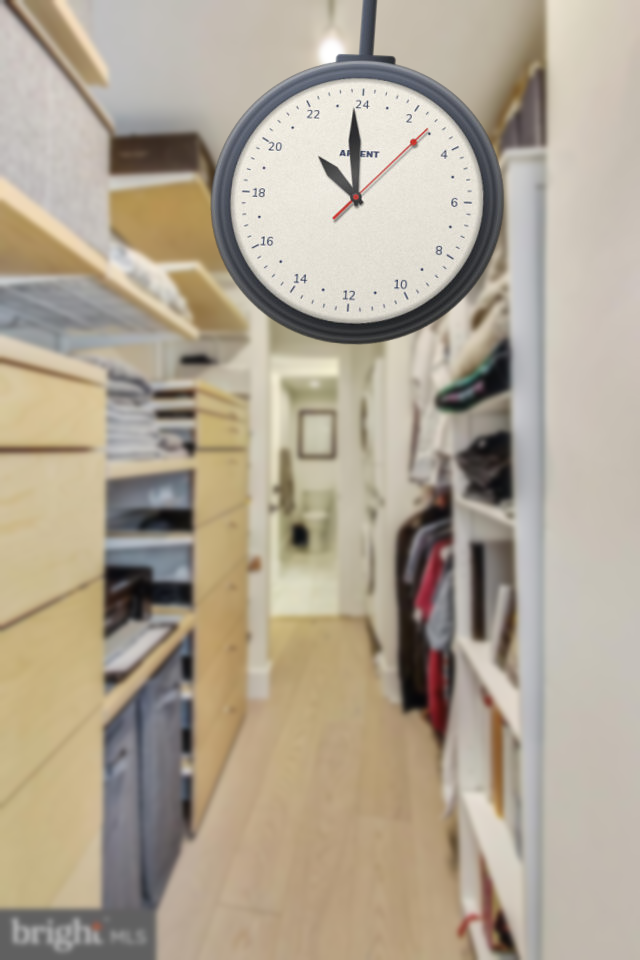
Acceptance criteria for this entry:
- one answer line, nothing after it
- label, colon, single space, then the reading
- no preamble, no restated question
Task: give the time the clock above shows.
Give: 20:59:07
